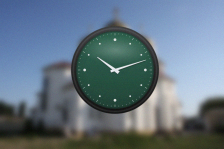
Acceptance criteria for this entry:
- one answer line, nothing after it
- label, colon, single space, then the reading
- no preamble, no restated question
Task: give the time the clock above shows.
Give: 10:12
